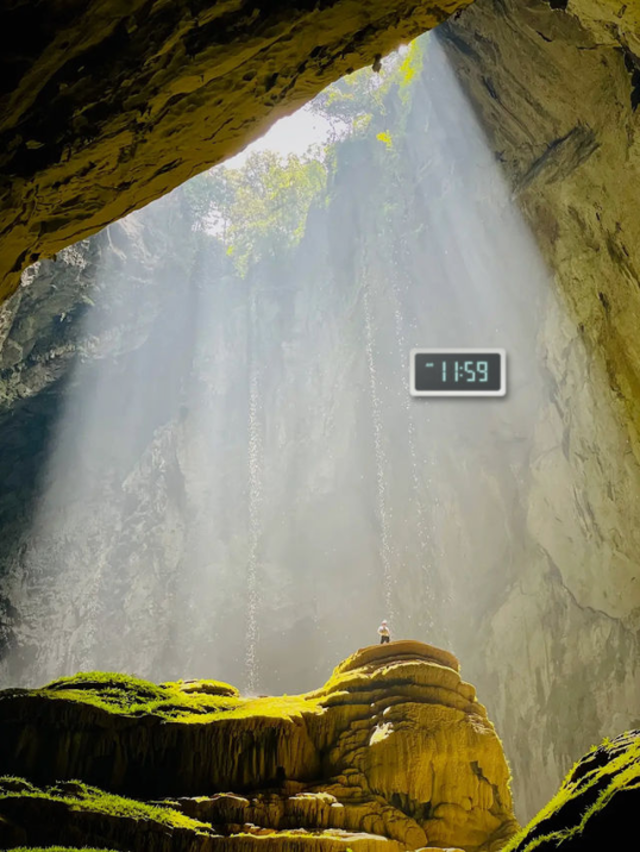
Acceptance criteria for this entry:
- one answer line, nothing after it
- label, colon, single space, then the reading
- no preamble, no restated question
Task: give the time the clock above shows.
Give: 11:59
